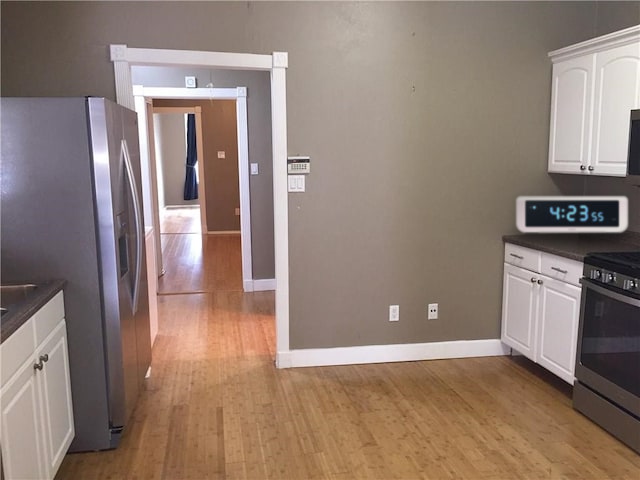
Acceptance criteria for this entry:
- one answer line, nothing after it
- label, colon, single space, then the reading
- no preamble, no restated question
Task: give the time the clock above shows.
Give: 4:23
